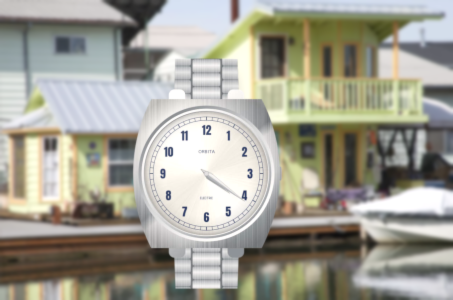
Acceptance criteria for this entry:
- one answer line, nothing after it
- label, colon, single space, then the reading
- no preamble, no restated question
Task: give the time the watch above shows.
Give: 4:21
